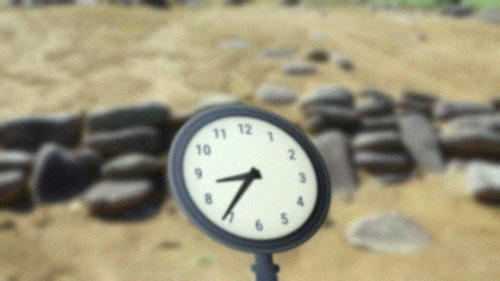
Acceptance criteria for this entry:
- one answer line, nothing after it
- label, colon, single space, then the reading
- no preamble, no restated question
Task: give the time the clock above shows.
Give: 8:36
